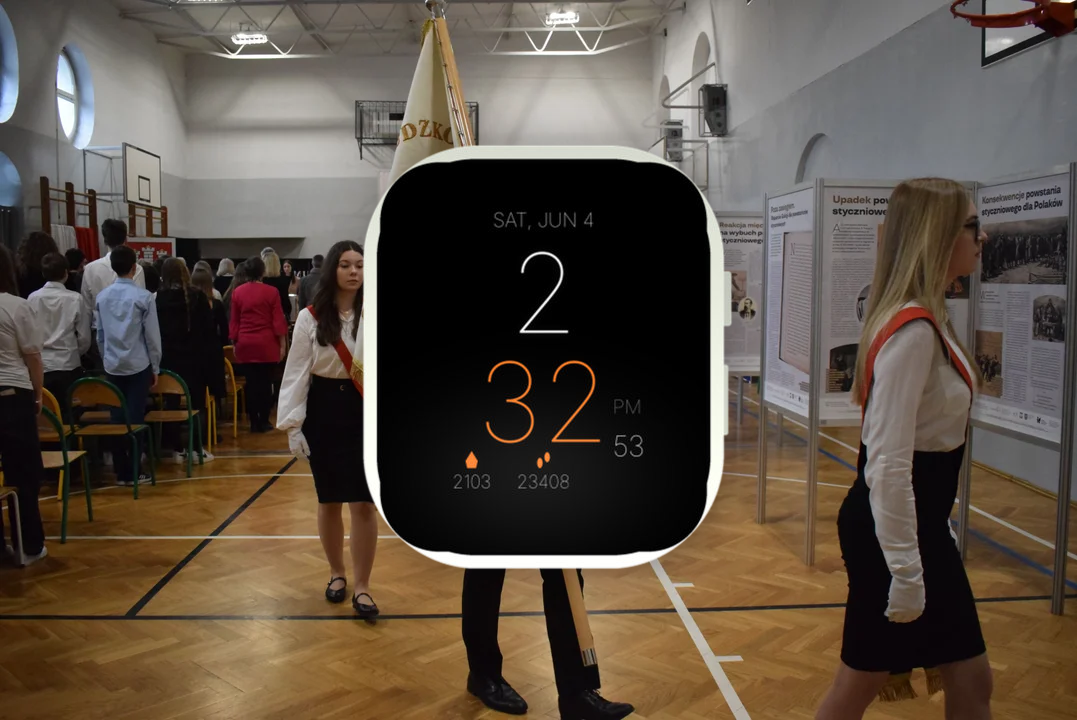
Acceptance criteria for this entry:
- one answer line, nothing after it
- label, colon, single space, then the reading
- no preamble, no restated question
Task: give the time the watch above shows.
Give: 2:32:53
